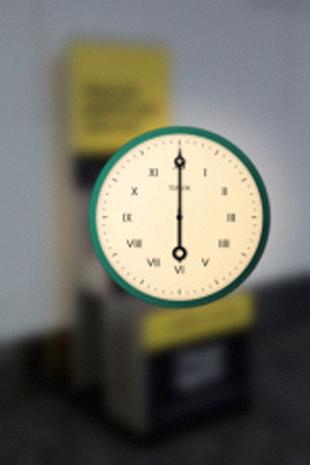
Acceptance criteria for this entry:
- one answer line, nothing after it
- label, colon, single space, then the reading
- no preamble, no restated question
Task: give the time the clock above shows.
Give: 6:00
